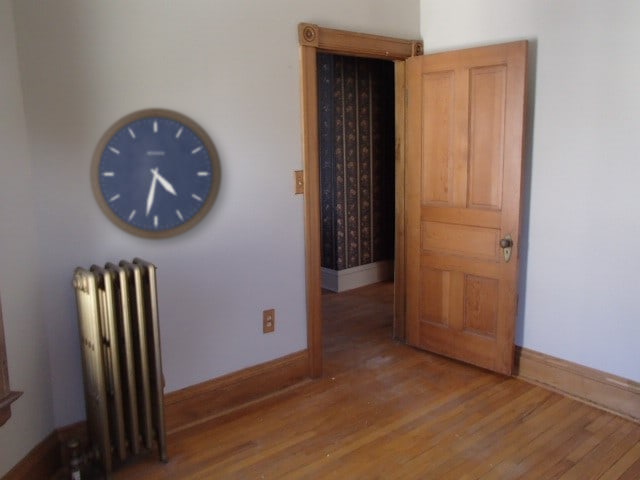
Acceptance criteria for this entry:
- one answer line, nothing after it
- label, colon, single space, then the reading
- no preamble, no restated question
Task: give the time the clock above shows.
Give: 4:32
